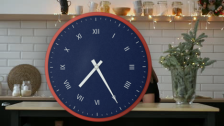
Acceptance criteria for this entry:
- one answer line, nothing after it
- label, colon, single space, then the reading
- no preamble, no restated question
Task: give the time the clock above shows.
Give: 7:25
